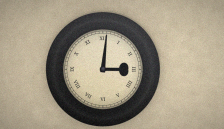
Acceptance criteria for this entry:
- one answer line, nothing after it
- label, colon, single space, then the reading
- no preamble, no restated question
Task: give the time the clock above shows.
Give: 3:01
